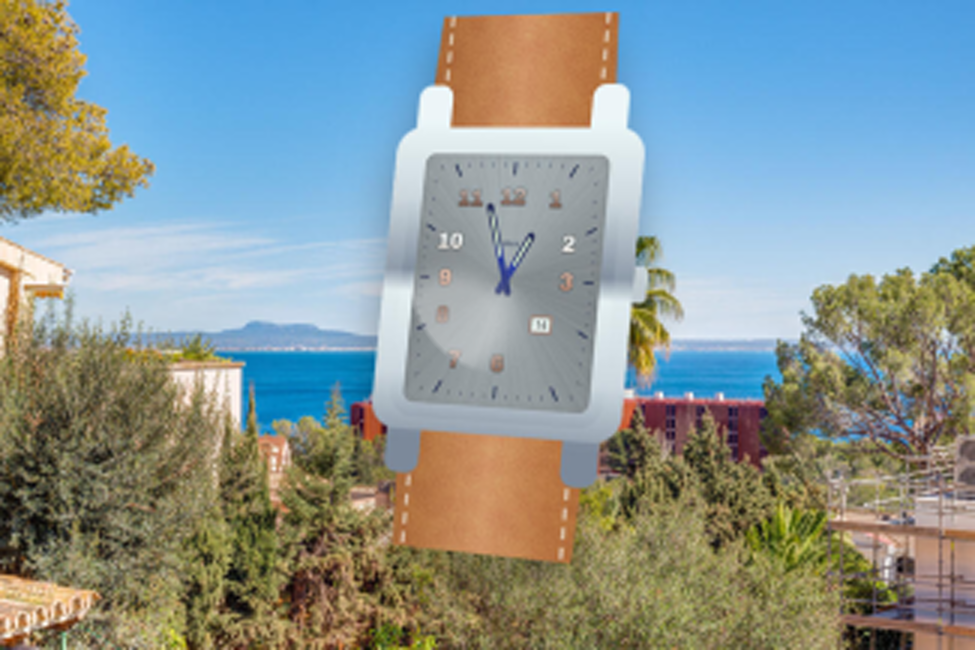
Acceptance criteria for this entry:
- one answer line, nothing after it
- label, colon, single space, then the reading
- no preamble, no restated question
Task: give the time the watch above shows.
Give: 12:57
